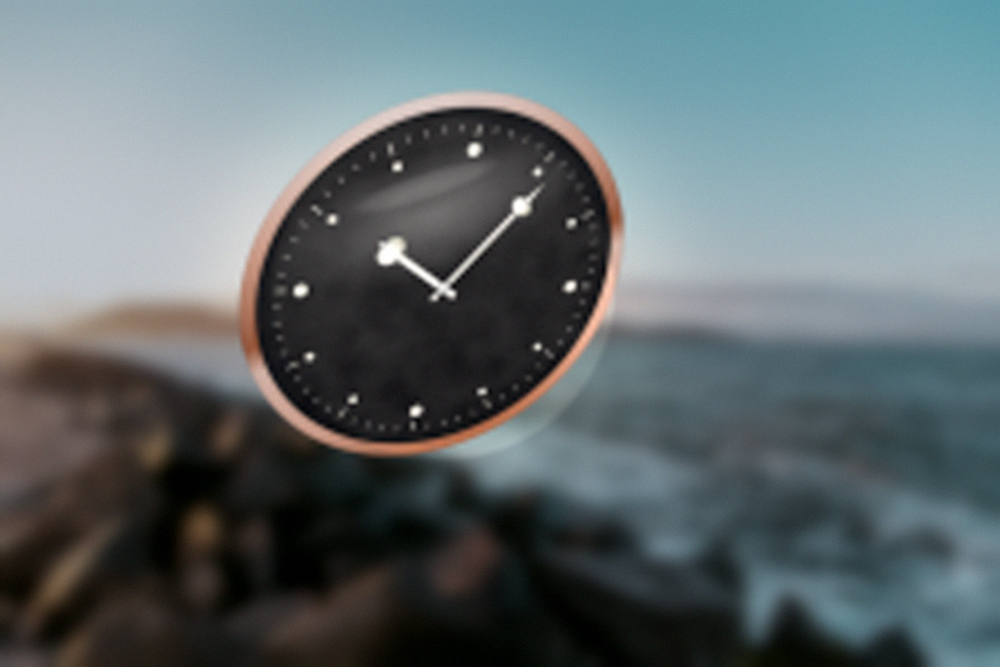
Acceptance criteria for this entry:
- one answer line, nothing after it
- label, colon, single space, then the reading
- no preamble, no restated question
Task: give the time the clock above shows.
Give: 10:06
